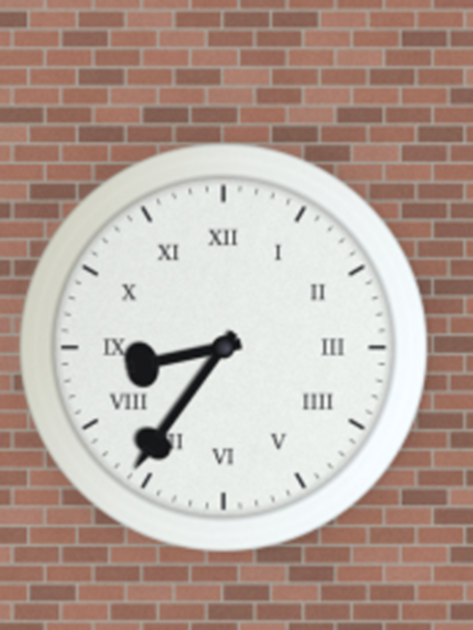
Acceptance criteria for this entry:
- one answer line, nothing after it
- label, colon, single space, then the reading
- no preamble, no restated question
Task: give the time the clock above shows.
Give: 8:36
